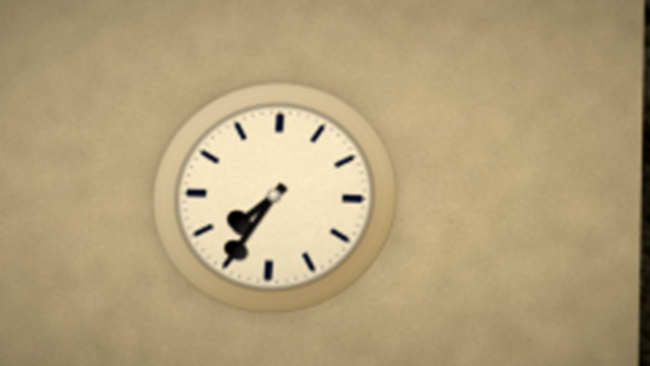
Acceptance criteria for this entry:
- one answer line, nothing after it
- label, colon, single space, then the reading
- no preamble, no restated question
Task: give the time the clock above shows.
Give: 7:35
